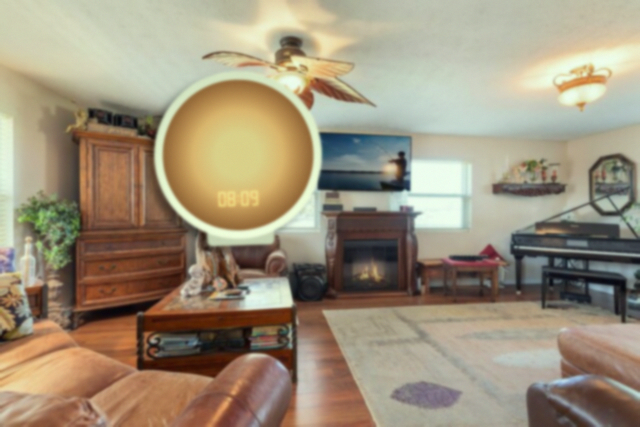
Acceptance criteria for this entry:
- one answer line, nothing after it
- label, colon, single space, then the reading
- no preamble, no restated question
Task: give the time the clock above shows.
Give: 8:09
